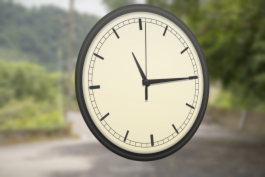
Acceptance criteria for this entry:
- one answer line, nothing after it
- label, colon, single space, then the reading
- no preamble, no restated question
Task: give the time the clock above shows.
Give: 11:15:01
